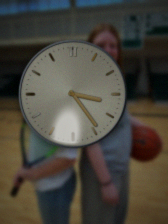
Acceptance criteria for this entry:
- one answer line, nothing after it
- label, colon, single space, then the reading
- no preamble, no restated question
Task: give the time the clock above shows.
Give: 3:24
